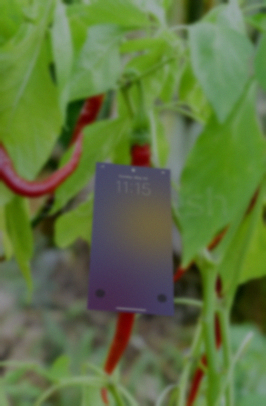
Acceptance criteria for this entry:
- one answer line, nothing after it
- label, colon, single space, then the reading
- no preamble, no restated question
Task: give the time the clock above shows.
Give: 11:15
